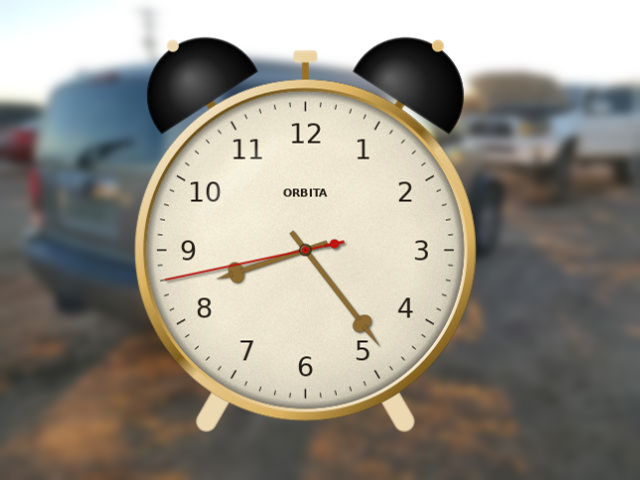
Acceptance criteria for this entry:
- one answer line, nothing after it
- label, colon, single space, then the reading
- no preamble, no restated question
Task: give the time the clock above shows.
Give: 8:23:43
